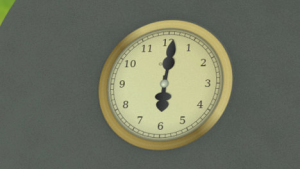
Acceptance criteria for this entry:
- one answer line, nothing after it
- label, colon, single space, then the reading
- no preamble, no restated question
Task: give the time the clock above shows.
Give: 6:01
